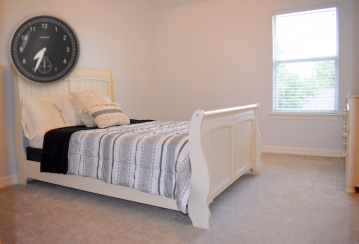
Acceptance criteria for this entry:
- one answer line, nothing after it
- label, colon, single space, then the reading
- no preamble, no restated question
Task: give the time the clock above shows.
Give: 7:34
